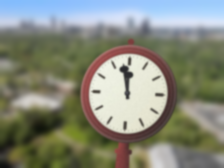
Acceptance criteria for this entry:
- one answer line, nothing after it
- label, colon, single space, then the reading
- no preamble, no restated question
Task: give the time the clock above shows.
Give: 11:58
